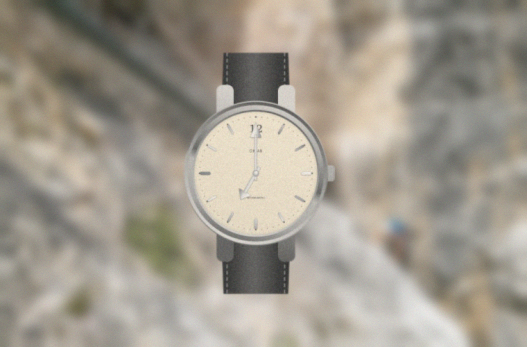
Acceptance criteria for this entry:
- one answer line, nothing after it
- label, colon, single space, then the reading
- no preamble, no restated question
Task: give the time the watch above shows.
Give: 7:00
